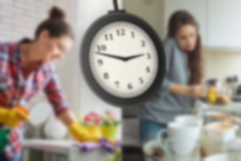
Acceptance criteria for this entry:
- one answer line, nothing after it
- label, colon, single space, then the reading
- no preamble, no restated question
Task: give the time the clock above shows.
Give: 2:48
